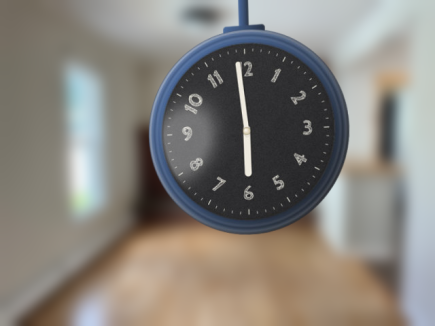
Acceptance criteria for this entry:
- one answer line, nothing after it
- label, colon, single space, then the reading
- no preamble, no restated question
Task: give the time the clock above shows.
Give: 5:59
